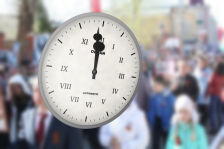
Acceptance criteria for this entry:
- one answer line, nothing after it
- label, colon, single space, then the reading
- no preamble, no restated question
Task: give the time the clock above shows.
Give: 11:59
